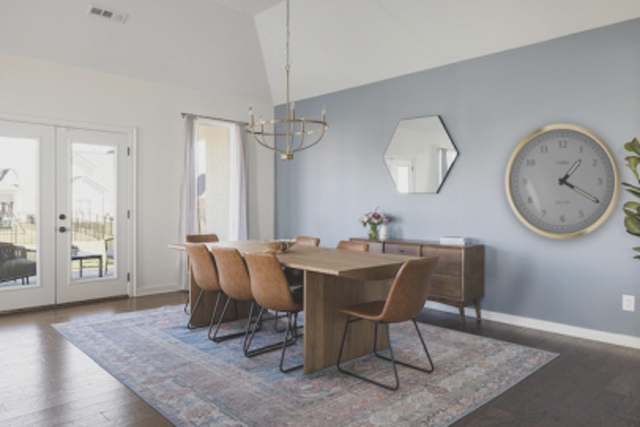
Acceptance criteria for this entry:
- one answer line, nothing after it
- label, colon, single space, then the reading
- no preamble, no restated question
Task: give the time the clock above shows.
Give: 1:20
